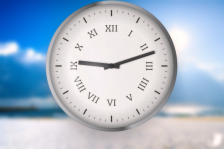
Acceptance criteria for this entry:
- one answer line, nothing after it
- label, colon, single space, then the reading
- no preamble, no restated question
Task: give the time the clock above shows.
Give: 9:12
